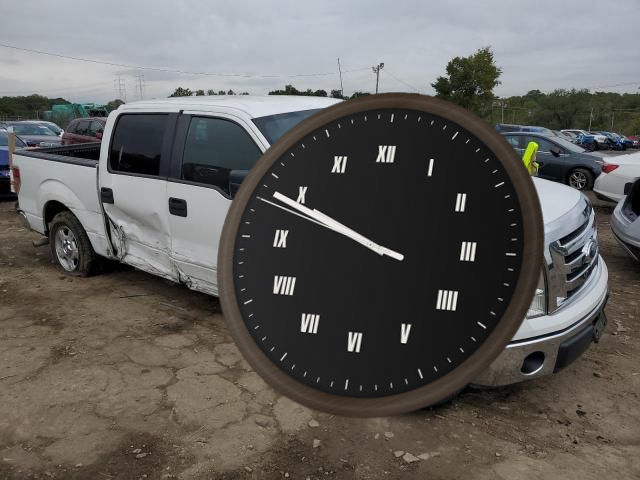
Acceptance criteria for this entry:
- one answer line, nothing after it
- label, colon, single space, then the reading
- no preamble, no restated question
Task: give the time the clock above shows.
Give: 9:48:48
